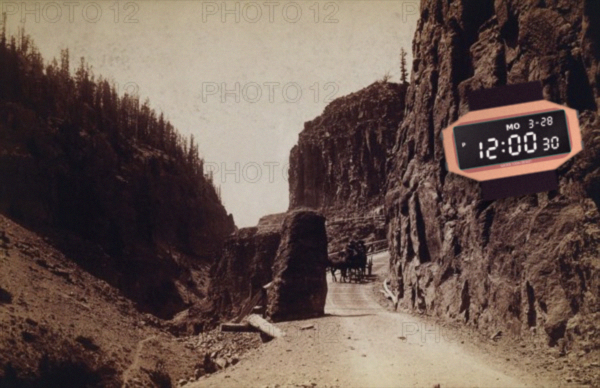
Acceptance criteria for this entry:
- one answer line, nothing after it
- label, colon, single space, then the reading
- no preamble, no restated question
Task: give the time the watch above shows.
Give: 12:00:30
